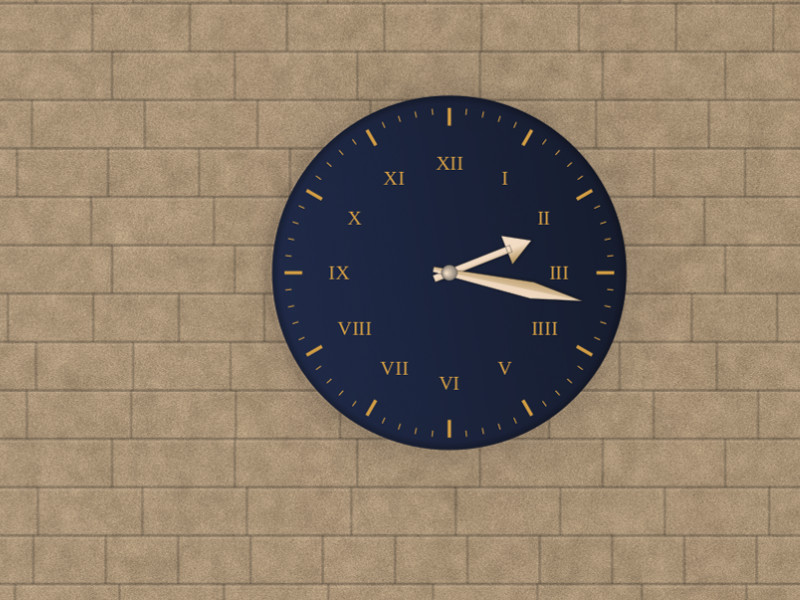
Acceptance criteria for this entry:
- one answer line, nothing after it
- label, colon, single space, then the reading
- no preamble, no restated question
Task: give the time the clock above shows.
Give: 2:17
